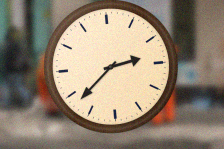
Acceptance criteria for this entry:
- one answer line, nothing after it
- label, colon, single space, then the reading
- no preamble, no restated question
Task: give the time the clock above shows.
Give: 2:38
